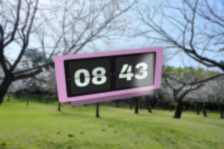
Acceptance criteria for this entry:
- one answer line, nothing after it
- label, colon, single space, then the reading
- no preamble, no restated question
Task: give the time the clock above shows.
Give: 8:43
